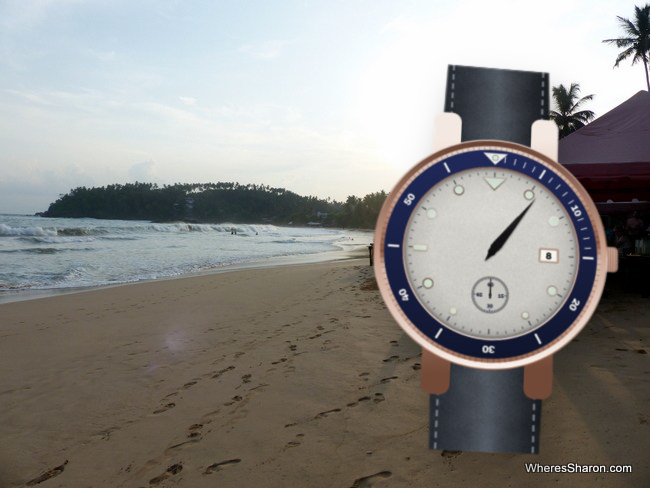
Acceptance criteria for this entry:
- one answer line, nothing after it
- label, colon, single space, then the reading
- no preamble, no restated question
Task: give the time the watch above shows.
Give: 1:06
